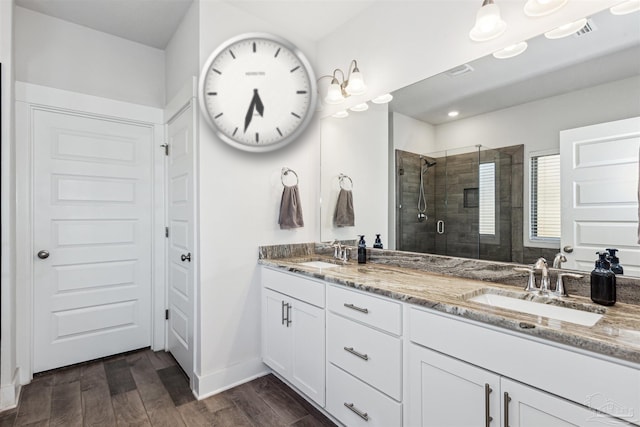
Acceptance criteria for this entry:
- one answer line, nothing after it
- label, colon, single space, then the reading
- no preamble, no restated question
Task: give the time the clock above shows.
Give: 5:33
